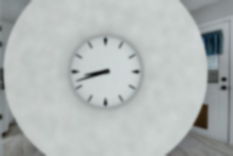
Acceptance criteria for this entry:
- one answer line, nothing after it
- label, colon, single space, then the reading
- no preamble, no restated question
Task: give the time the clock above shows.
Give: 8:42
